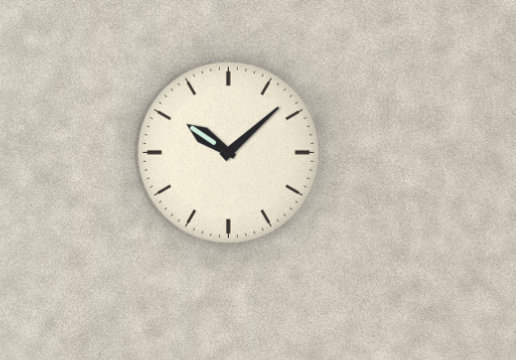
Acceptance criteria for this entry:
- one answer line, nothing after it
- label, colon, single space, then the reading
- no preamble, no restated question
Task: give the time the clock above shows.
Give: 10:08
